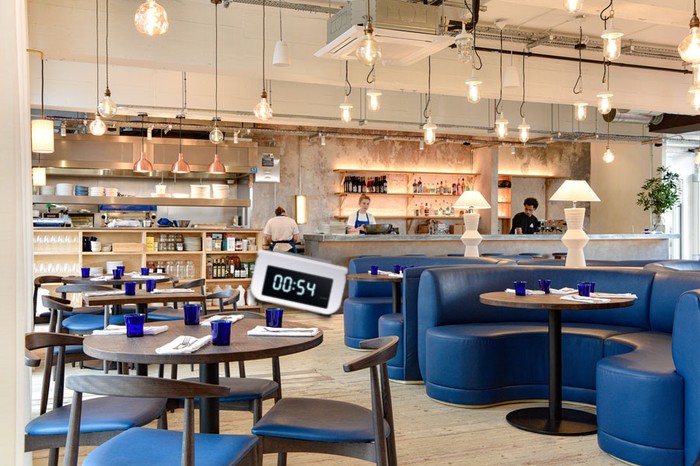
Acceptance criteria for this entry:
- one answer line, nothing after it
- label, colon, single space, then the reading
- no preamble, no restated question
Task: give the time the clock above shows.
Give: 0:54
